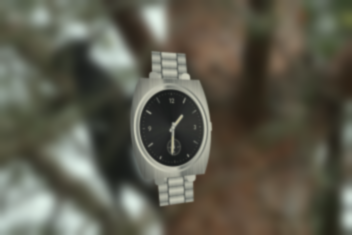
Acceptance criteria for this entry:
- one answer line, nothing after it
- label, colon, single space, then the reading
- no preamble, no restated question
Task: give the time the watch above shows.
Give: 1:31
